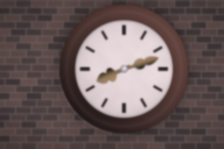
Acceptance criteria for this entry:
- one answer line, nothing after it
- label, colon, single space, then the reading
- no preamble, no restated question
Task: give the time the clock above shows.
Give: 8:12
